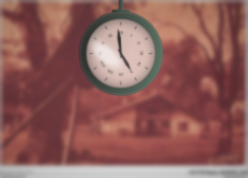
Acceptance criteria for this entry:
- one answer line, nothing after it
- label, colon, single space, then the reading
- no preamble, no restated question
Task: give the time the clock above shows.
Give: 4:59
